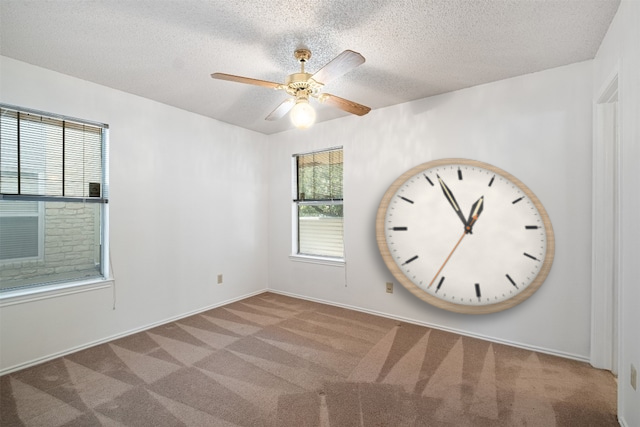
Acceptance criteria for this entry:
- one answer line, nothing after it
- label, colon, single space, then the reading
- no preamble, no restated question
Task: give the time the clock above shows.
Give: 12:56:36
